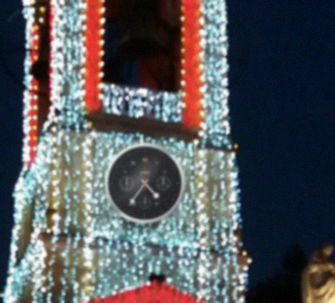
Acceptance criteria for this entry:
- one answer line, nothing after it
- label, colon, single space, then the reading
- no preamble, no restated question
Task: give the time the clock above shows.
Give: 4:36
